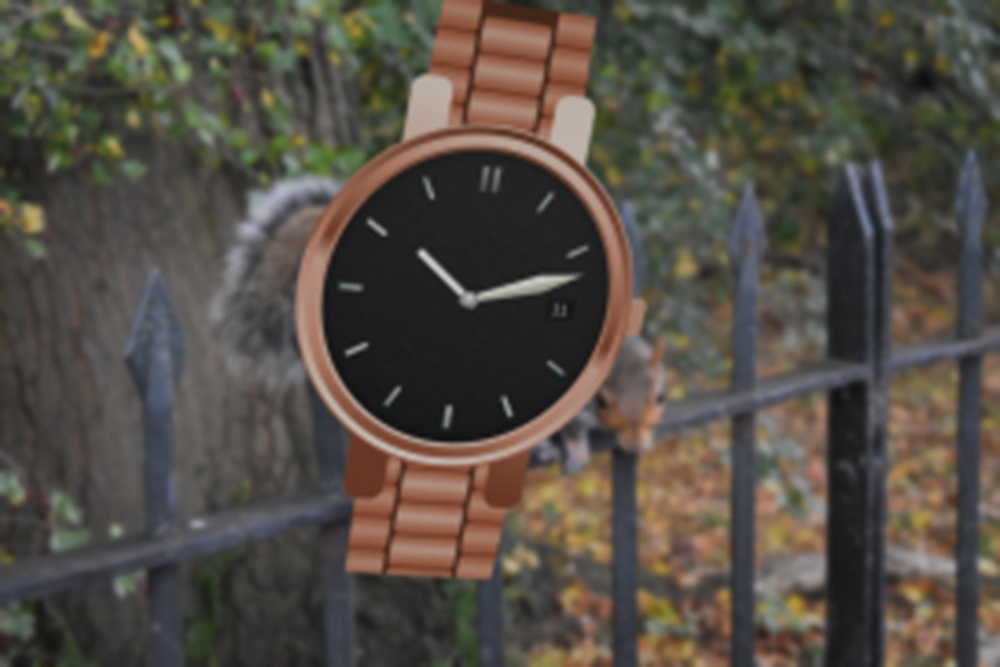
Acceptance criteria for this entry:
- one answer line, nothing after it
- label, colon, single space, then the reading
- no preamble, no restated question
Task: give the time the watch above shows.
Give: 10:12
